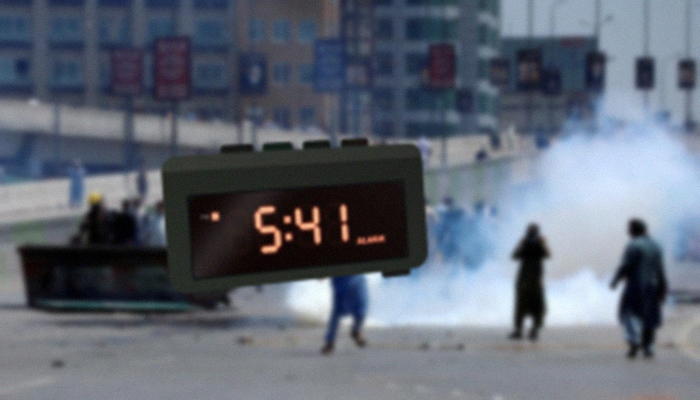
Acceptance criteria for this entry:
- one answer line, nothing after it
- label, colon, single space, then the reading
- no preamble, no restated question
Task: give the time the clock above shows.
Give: 5:41
